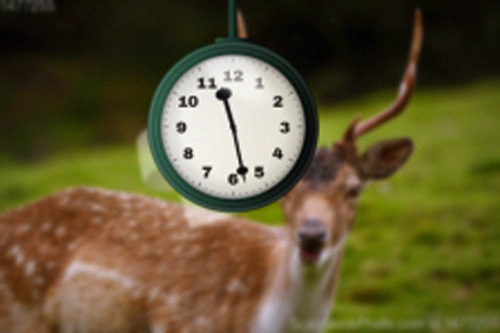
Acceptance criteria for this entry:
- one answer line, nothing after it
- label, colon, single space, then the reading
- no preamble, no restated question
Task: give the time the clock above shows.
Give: 11:28
